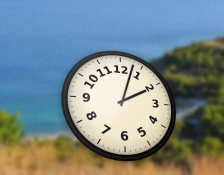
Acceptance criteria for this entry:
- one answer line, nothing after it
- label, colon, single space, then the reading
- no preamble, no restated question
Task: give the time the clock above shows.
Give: 2:03
